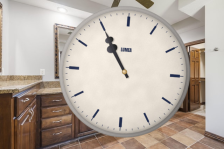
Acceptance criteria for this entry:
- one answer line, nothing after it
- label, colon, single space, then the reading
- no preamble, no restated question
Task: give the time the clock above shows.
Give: 10:55
